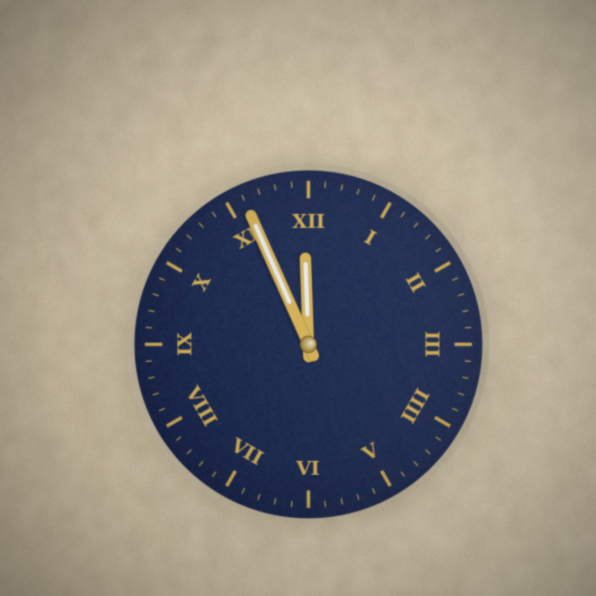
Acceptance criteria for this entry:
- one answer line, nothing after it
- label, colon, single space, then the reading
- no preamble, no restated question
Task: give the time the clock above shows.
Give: 11:56
